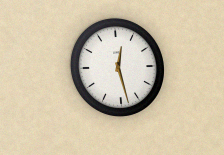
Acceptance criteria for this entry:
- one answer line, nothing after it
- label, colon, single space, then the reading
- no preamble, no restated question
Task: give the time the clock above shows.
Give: 12:28
